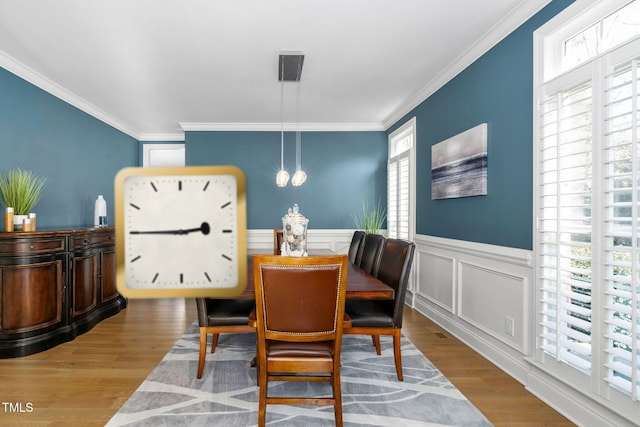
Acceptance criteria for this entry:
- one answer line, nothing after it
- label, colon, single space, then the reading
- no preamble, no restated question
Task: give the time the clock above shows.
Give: 2:45
